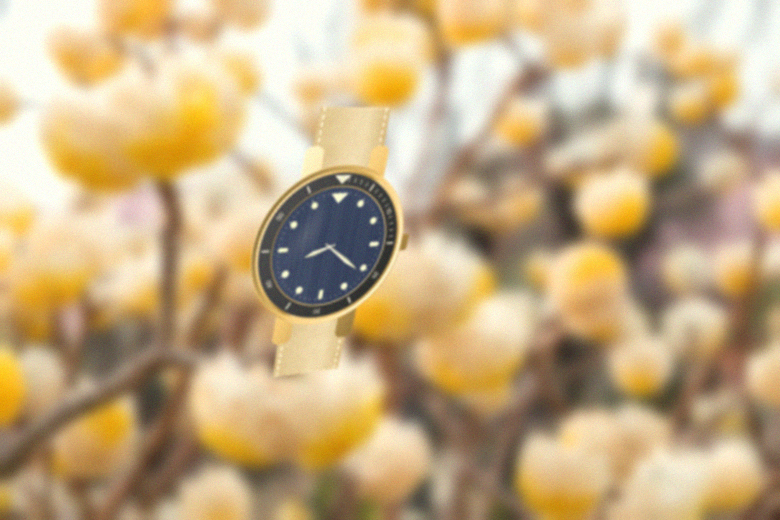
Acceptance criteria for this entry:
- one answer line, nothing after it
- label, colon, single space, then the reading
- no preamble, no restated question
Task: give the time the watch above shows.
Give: 8:21
